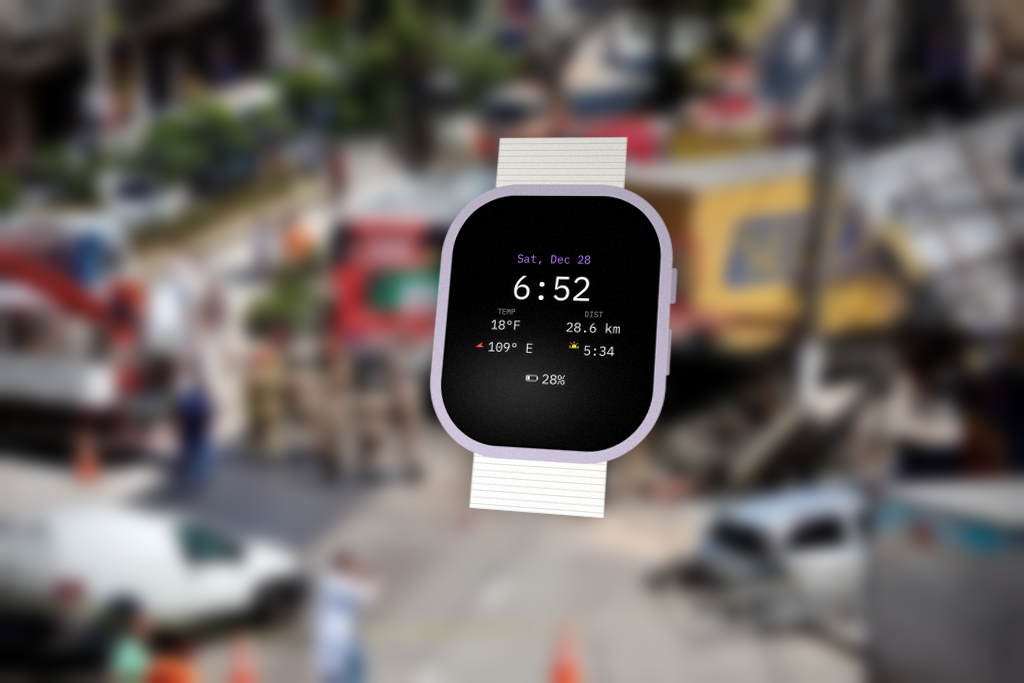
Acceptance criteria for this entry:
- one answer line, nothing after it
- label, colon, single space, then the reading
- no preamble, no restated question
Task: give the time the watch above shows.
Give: 6:52
